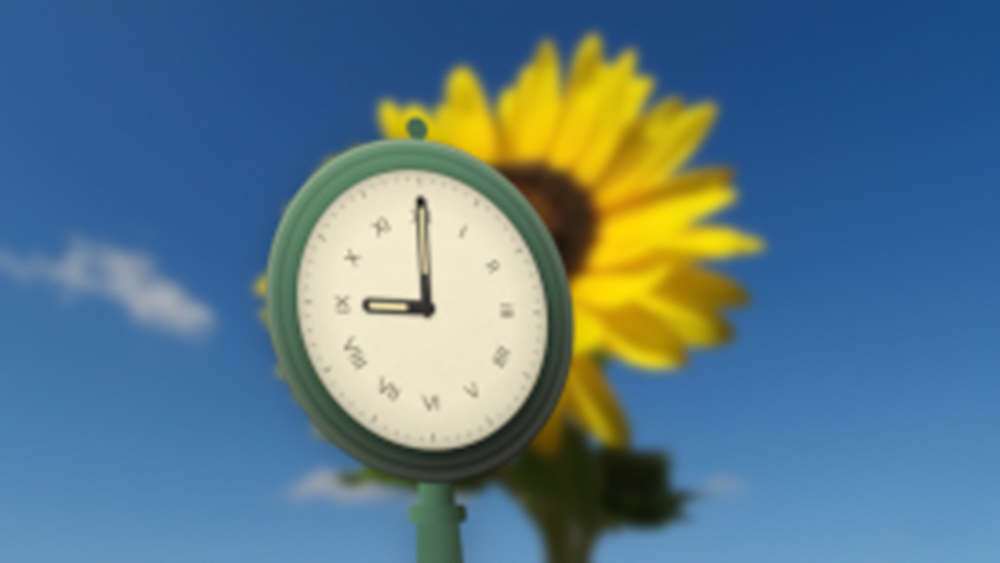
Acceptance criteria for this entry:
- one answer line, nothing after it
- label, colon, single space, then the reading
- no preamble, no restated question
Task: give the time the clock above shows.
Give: 9:00
